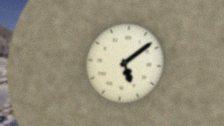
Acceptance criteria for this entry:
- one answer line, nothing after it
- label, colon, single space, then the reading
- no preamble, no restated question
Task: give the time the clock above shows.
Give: 5:08
